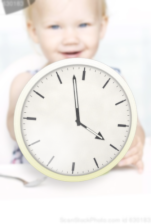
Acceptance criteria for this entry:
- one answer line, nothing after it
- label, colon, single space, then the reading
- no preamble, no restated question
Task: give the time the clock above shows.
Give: 3:58
